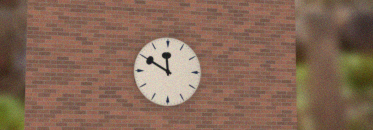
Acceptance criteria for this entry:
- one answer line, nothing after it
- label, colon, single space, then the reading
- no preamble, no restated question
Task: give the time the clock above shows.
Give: 11:50
